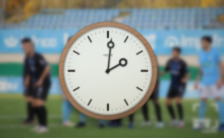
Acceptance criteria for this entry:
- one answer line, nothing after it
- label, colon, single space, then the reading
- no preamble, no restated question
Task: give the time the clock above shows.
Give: 2:01
